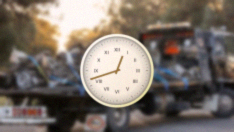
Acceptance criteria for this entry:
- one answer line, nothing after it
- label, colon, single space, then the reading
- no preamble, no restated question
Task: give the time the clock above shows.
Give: 12:42
